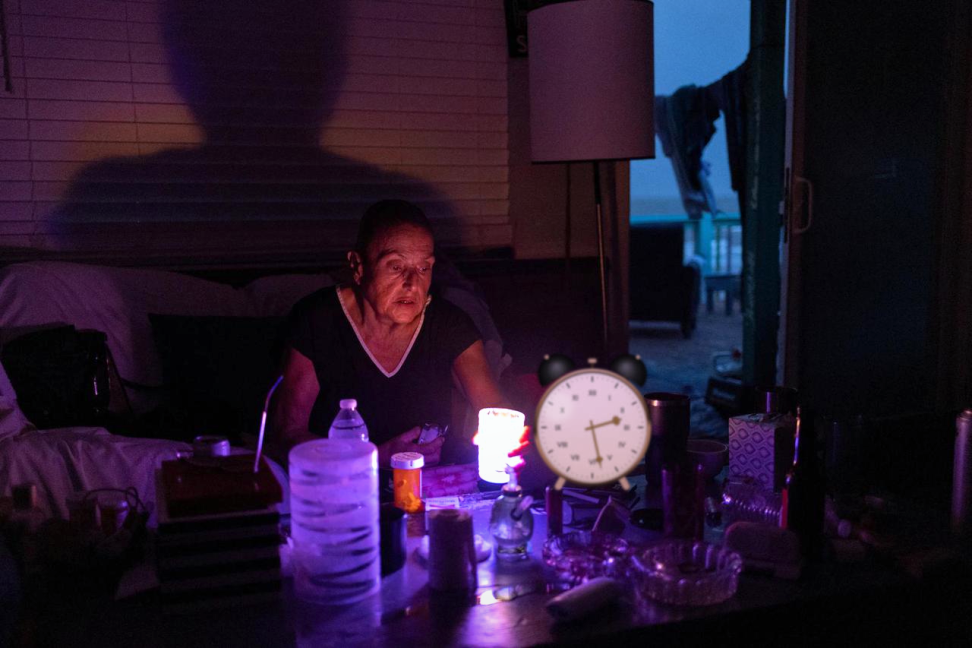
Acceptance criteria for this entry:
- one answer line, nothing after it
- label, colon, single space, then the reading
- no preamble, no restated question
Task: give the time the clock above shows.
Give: 2:28
